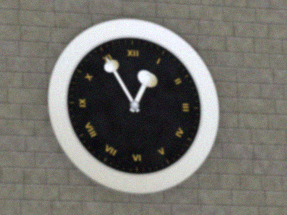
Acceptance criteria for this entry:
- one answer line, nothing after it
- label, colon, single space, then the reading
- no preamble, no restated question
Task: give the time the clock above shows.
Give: 12:55
